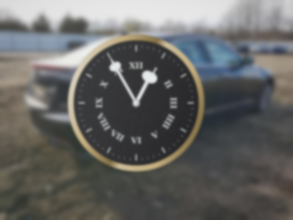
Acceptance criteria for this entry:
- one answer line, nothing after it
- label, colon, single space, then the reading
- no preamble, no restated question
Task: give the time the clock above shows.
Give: 12:55
